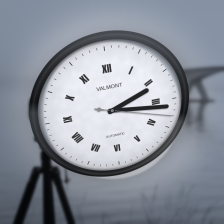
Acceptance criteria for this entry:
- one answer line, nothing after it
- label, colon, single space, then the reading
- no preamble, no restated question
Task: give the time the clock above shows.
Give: 2:16:18
